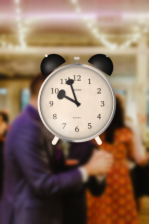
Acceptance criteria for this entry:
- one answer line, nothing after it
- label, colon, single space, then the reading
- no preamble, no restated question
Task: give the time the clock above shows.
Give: 9:57
